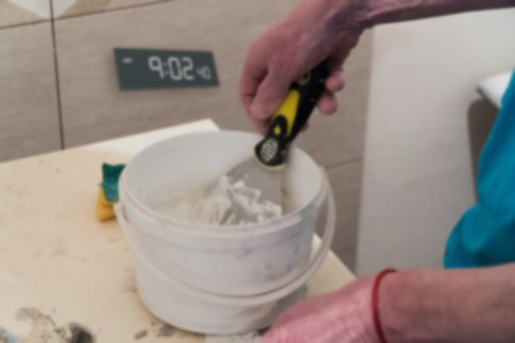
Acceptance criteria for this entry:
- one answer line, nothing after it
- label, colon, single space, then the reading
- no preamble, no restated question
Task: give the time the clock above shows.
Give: 9:02
